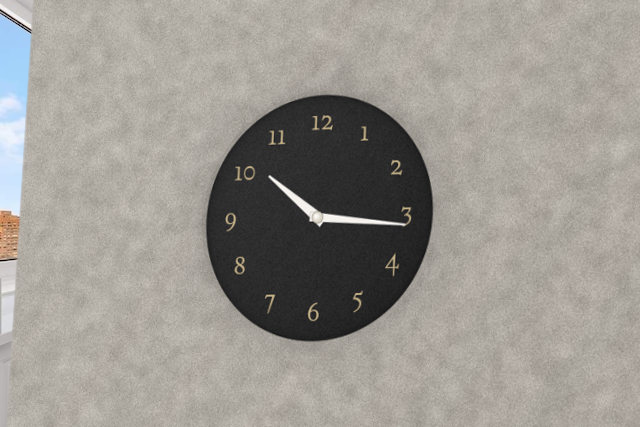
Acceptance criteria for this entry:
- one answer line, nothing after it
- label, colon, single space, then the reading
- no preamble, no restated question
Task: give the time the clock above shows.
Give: 10:16
